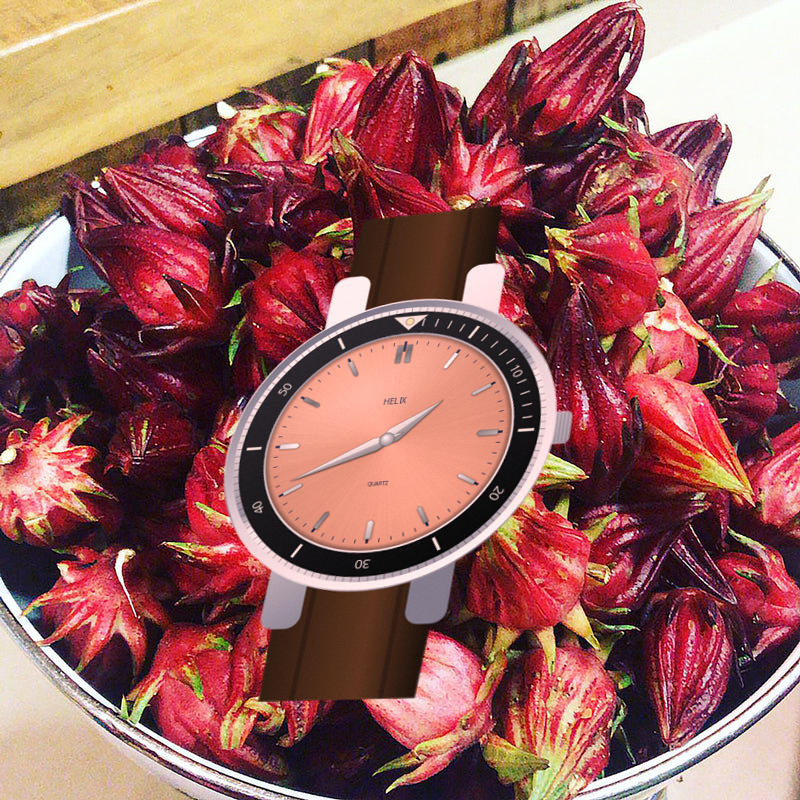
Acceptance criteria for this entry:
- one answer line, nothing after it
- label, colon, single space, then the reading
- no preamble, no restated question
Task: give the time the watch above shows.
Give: 1:41
